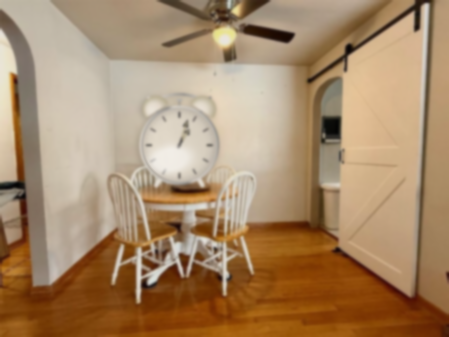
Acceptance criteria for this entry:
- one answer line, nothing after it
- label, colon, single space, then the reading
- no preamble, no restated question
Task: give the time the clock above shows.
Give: 1:03
